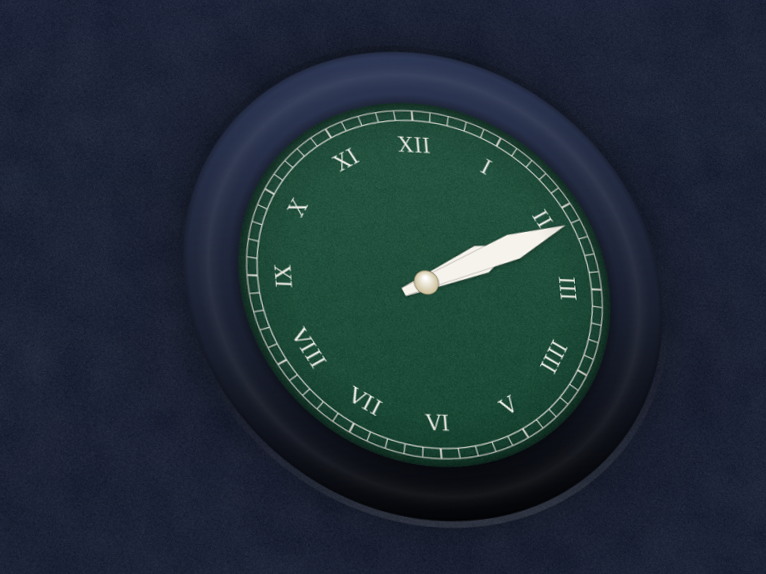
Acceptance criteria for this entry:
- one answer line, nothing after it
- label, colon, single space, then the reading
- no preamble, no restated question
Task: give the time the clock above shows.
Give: 2:11
